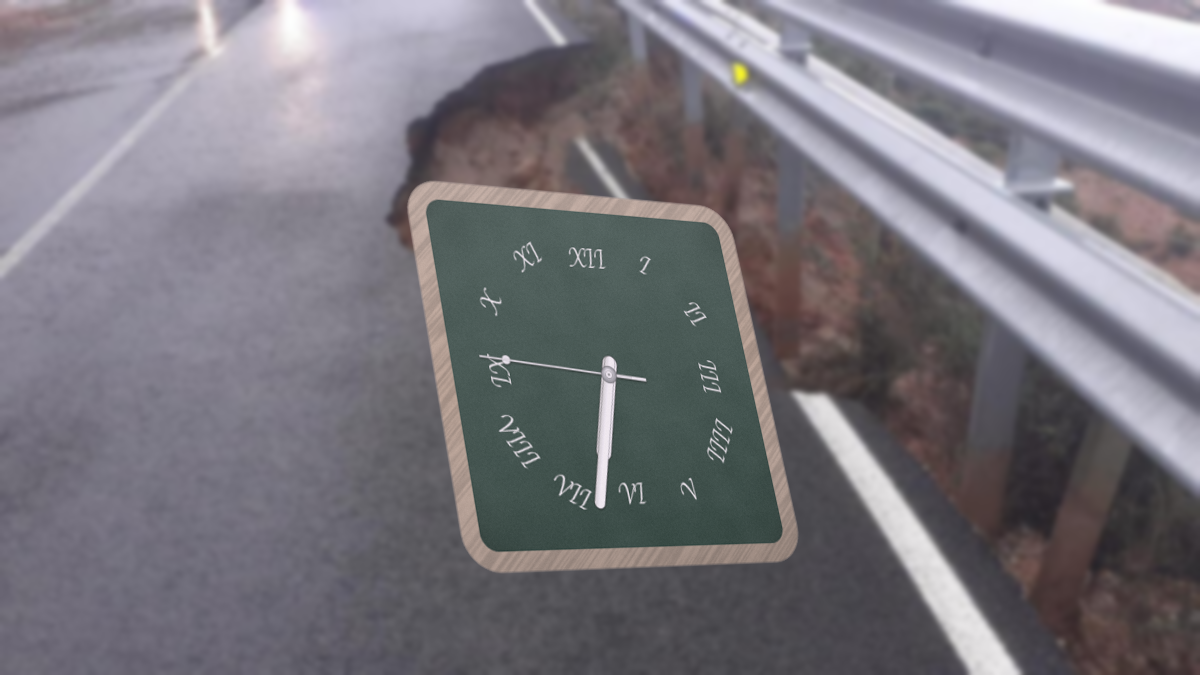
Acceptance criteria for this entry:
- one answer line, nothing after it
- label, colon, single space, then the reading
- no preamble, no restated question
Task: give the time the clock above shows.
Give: 6:32:46
